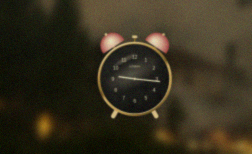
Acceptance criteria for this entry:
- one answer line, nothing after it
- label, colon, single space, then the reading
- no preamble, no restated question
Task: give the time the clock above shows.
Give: 9:16
